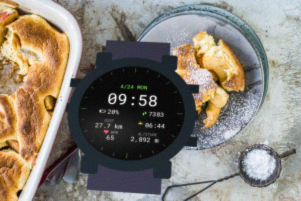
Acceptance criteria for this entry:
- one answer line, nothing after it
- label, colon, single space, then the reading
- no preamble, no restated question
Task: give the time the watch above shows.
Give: 9:58
